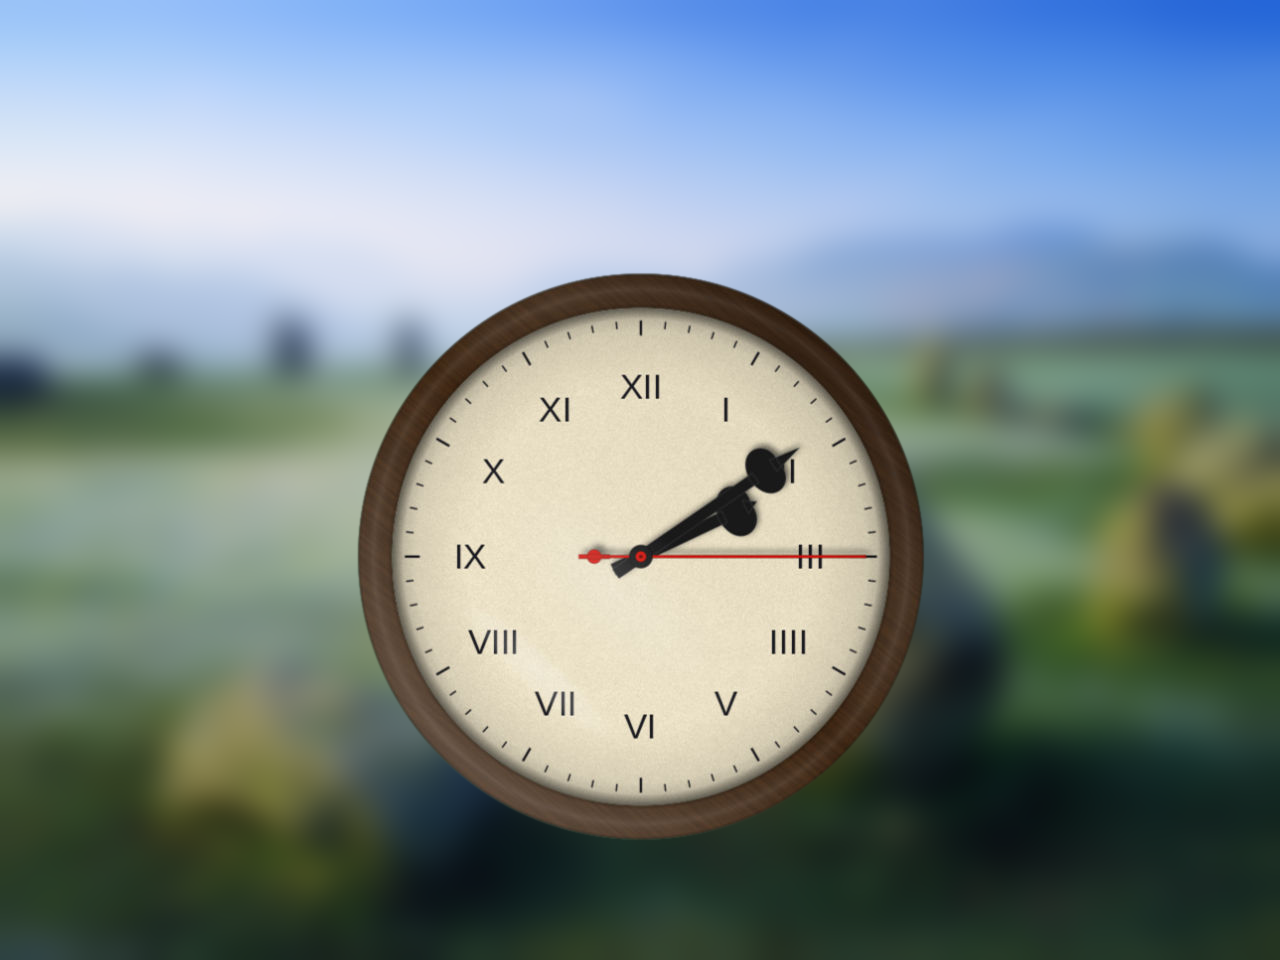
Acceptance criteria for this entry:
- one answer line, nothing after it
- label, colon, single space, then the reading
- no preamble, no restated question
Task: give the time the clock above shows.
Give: 2:09:15
